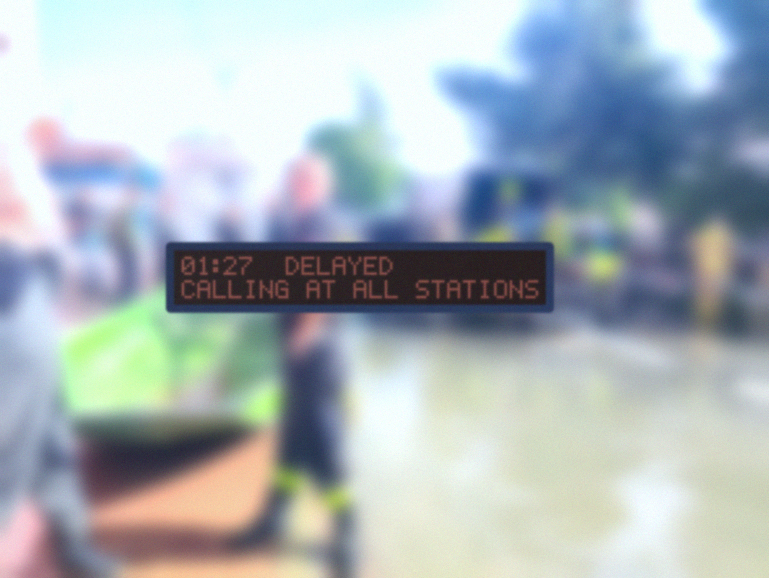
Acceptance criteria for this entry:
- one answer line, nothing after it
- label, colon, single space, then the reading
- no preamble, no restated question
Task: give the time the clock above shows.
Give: 1:27
